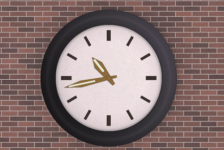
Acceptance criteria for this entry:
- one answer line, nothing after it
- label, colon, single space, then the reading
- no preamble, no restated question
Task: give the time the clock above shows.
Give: 10:43
